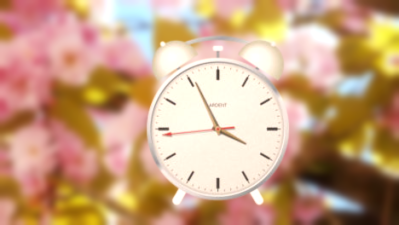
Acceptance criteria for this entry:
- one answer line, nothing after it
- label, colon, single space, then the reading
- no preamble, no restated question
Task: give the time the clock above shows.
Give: 3:55:44
